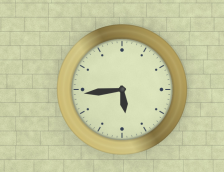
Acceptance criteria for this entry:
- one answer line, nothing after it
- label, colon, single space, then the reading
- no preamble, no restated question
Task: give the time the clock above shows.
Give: 5:44
